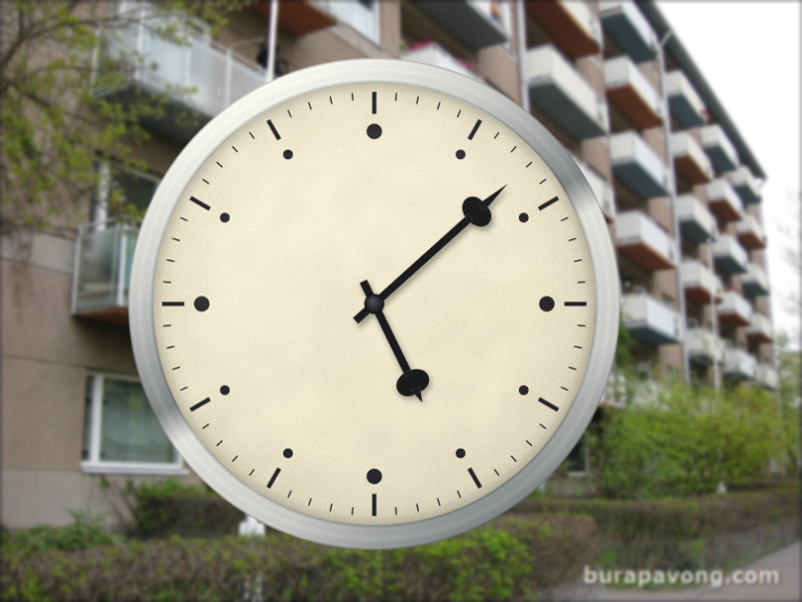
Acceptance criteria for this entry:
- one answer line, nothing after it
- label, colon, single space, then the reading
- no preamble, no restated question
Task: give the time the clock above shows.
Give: 5:08
